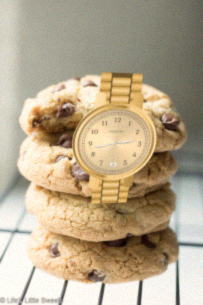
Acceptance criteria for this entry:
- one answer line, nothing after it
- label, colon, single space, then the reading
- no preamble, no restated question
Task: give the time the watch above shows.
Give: 2:43
